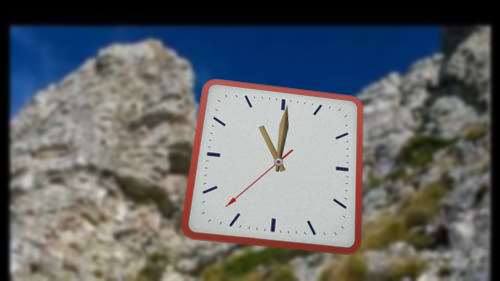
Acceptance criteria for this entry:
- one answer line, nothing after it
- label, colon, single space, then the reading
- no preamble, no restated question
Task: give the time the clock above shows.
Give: 11:00:37
